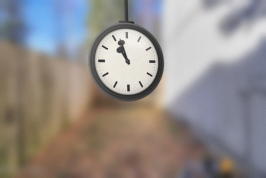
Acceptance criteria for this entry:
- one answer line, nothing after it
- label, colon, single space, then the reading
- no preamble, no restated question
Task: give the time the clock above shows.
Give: 10:57
